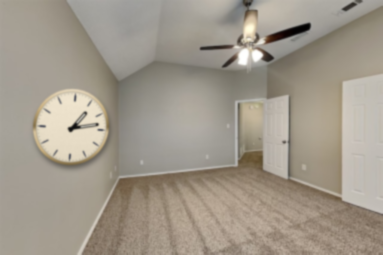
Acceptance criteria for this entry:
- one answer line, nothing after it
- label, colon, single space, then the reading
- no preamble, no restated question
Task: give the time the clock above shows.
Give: 1:13
